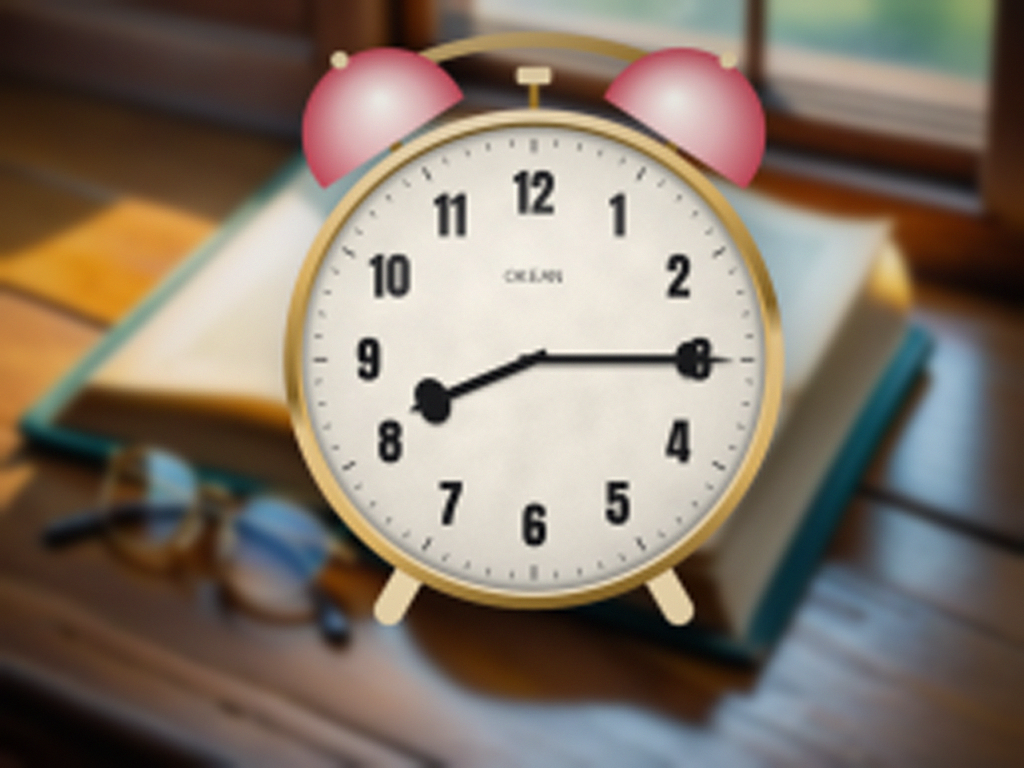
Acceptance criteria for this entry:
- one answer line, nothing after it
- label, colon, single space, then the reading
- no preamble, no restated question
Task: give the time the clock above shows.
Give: 8:15
